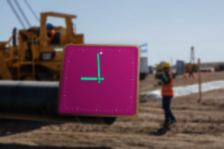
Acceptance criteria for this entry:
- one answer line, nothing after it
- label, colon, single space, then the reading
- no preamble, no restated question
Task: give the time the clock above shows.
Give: 8:59
